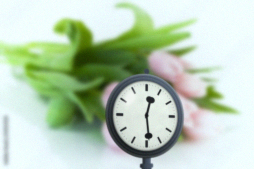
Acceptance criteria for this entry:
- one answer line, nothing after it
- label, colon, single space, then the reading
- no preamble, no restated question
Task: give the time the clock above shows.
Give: 12:29
